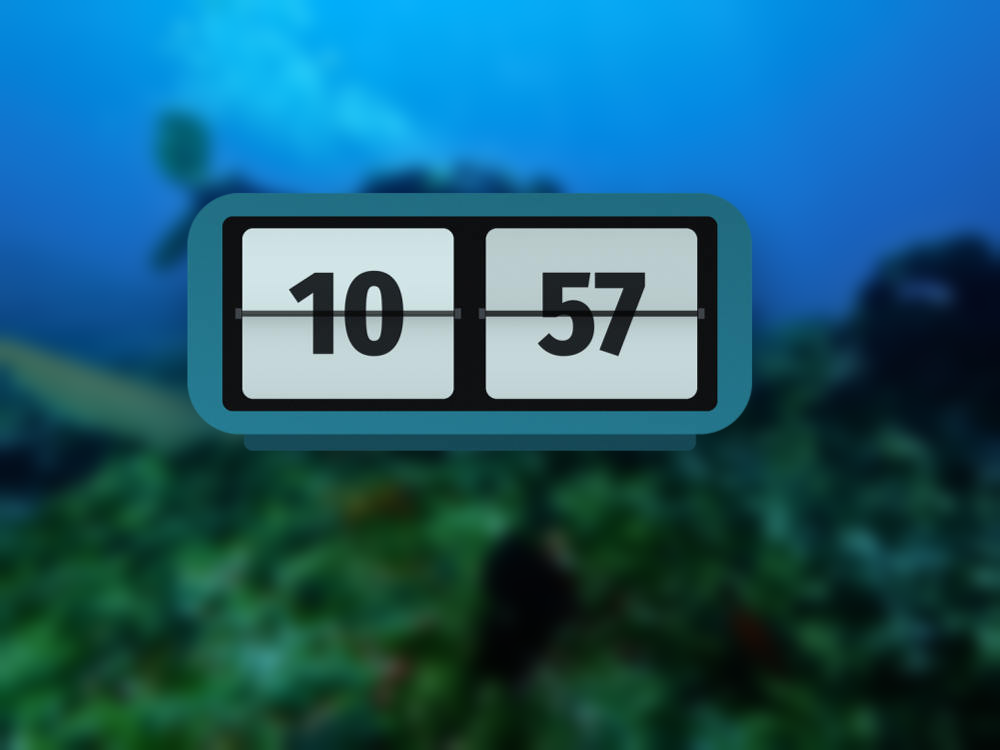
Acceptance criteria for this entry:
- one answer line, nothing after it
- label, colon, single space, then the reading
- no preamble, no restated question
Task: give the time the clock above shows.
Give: 10:57
